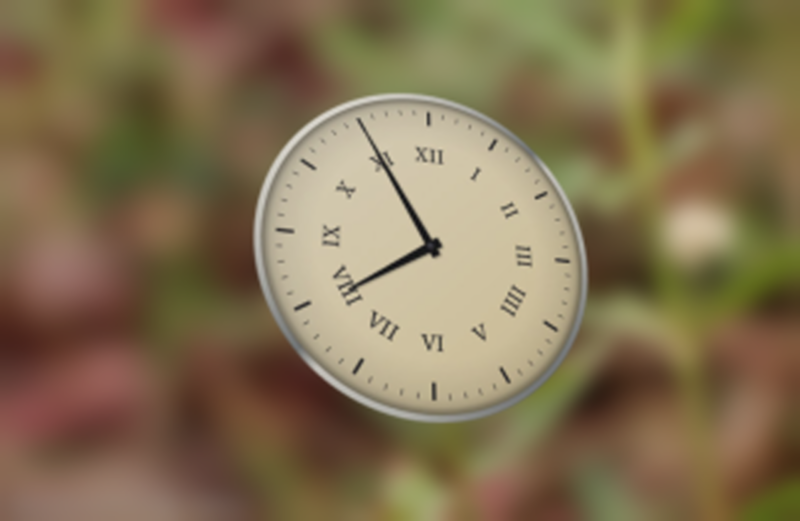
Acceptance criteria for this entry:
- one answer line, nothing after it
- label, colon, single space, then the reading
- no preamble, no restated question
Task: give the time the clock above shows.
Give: 7:55
